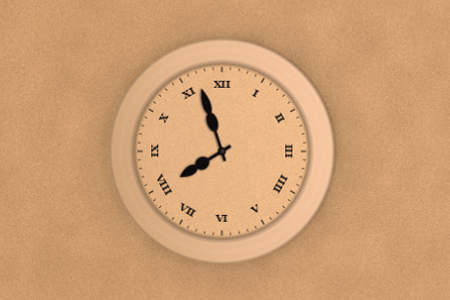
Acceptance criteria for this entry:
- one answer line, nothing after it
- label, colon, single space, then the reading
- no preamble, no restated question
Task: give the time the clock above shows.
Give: 7:57
